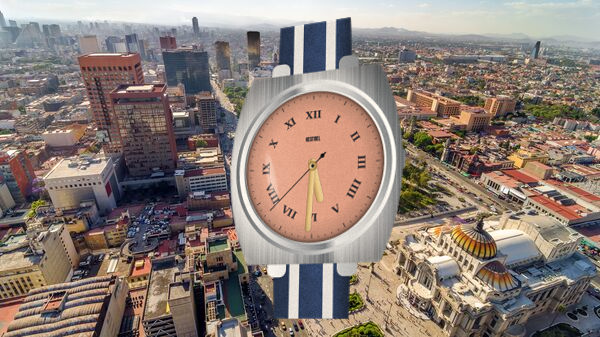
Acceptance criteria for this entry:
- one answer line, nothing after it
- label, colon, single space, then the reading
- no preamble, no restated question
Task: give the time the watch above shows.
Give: 5:30:38
